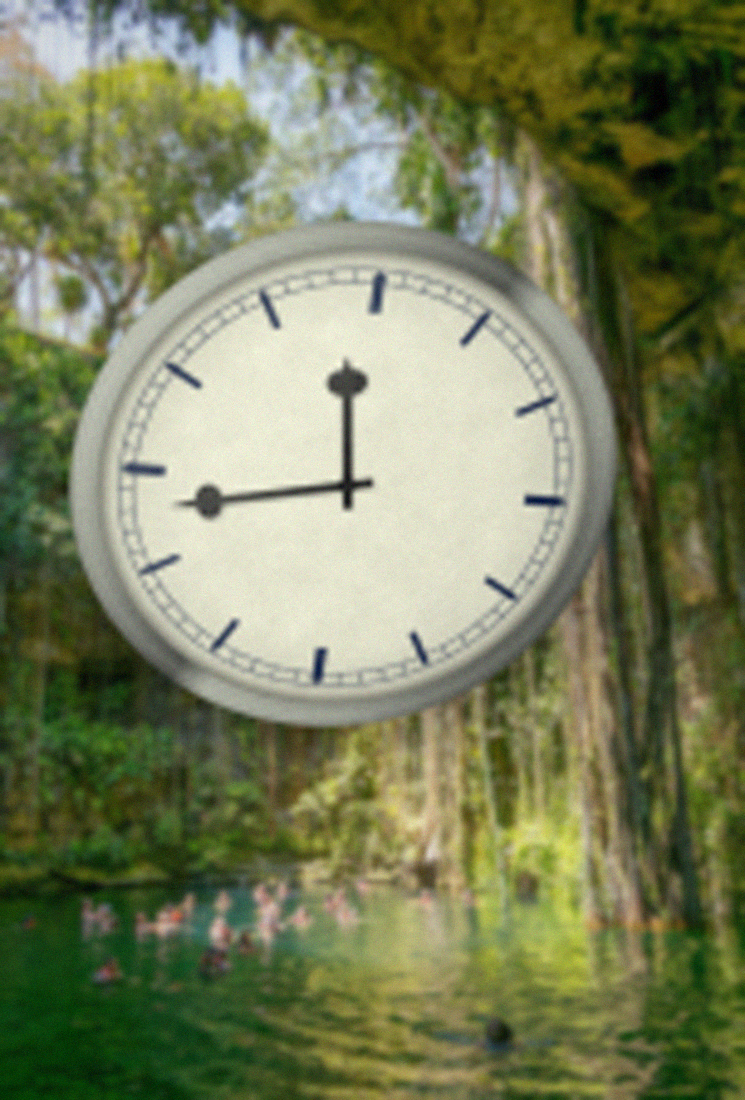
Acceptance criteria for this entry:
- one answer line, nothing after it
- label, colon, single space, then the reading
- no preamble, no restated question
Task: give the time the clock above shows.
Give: 11:43
